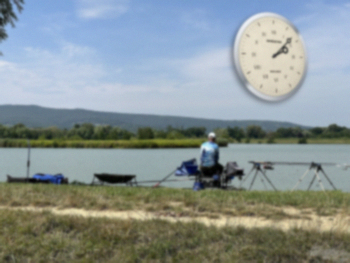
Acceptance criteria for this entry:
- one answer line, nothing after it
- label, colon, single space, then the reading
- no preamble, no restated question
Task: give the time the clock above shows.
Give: 2:08
